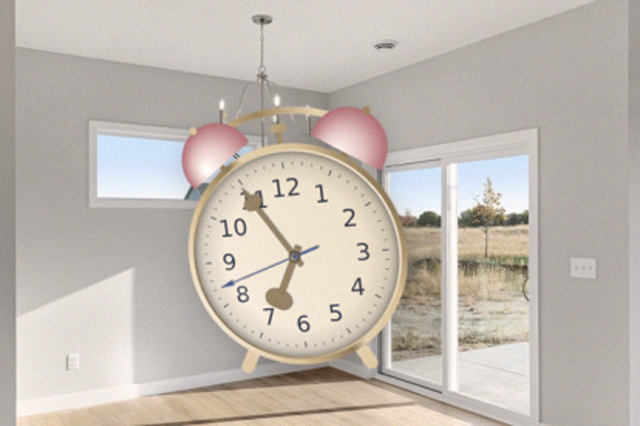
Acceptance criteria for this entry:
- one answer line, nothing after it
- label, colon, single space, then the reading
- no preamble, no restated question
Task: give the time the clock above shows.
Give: 6:54:42
